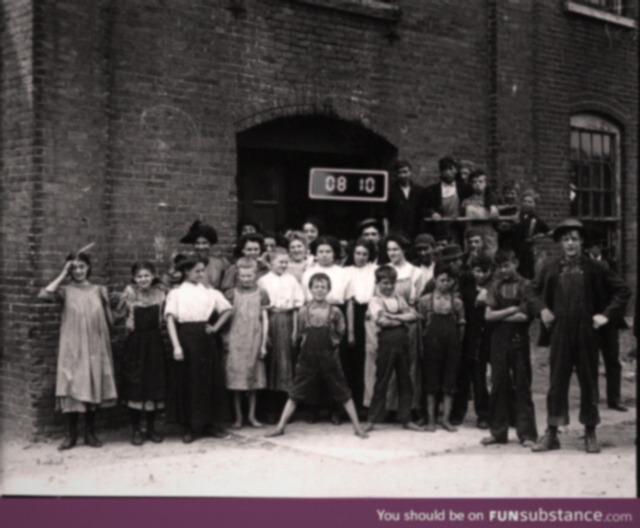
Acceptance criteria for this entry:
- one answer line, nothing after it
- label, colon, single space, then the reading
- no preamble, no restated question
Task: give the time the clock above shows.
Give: 8:10
